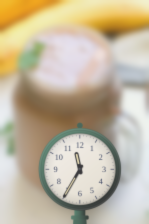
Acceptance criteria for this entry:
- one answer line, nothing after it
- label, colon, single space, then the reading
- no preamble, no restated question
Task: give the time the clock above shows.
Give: 11:35
